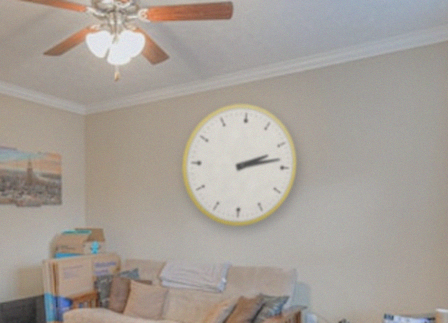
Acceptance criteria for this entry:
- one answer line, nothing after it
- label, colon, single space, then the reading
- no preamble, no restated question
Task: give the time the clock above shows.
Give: 2:13
